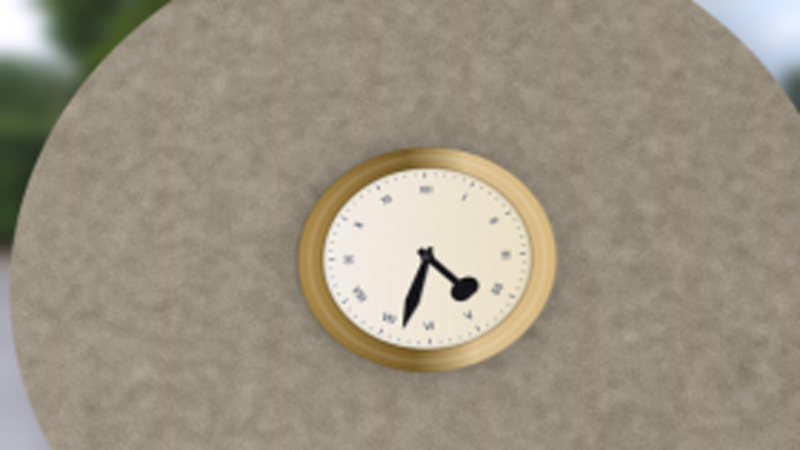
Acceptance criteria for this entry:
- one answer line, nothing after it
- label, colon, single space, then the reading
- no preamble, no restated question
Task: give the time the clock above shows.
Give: 4:33
